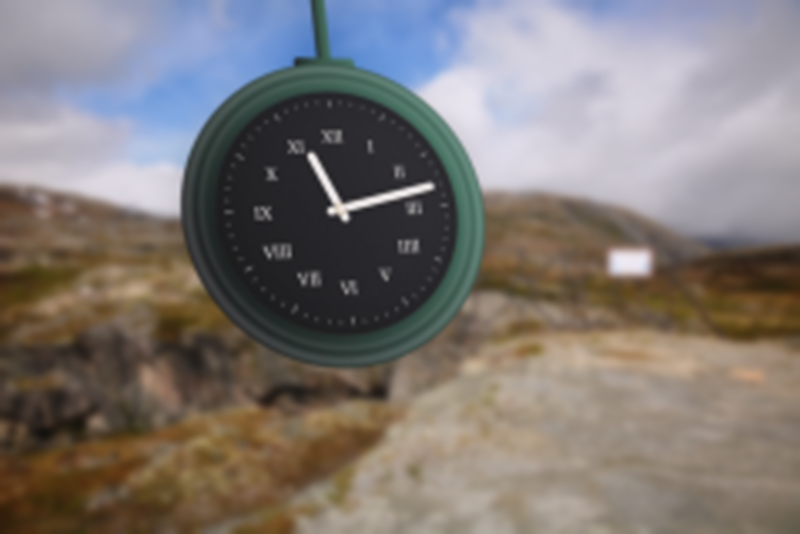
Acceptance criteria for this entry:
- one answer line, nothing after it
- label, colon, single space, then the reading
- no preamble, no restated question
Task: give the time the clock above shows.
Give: 11:13
